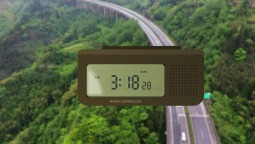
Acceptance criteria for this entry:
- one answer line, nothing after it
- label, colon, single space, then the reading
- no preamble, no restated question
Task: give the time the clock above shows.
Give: 3:18:28
